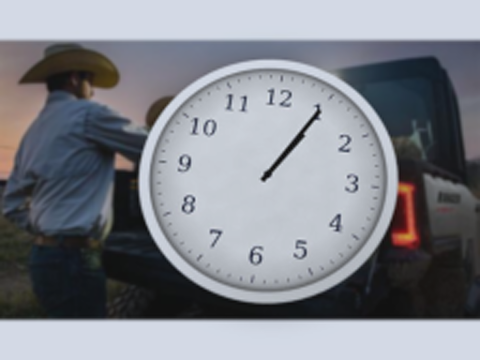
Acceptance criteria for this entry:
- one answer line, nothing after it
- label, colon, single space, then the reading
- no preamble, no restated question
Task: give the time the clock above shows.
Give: 1:05
